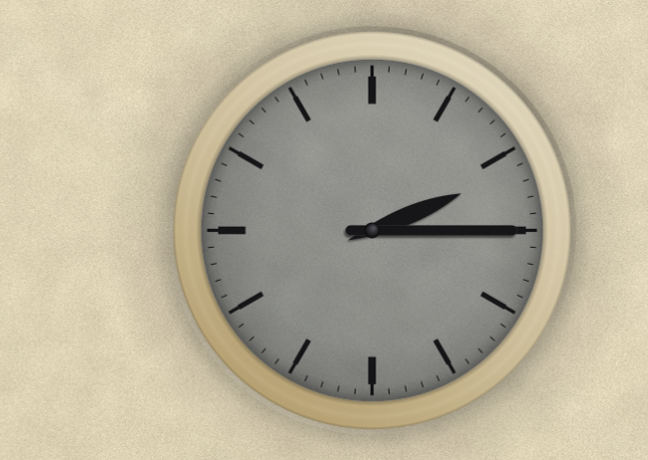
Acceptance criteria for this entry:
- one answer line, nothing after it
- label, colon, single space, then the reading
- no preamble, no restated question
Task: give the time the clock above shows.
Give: 2:15
